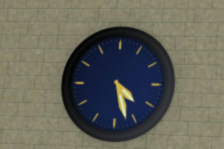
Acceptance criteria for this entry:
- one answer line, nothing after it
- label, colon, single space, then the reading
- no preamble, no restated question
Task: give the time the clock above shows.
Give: 4:27
